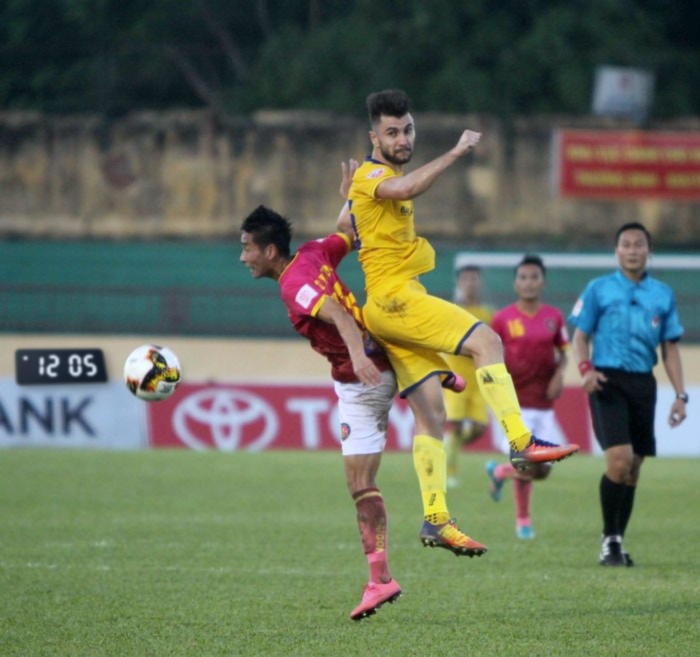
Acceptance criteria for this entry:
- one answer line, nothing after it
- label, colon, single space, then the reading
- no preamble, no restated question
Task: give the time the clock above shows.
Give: 12:05
